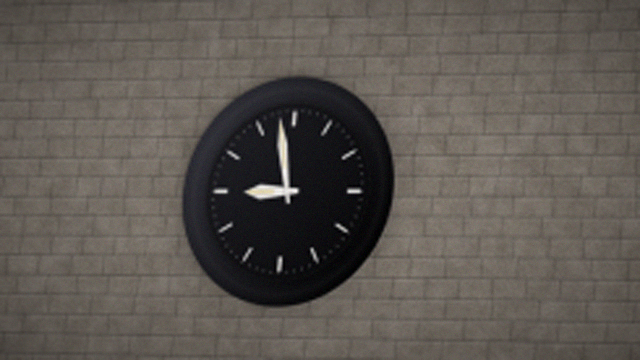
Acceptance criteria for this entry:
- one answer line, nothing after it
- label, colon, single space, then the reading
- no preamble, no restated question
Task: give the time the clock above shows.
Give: 8:58
